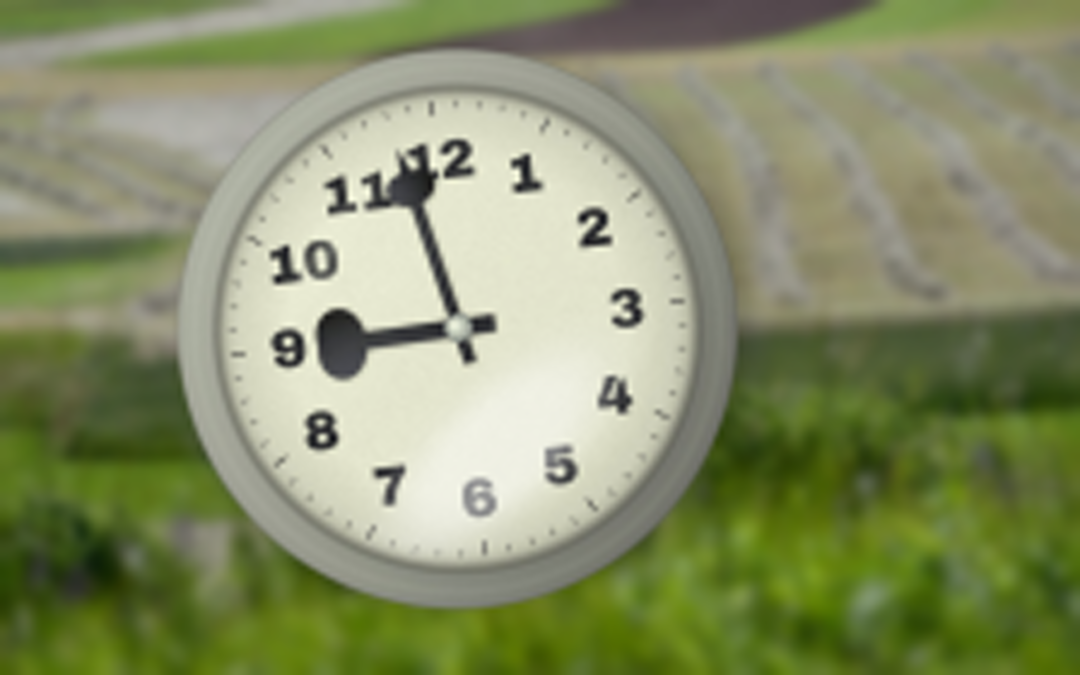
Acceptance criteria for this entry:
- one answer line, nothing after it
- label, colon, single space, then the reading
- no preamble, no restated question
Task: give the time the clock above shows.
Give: 8:58
